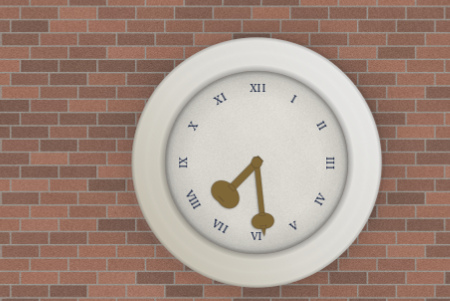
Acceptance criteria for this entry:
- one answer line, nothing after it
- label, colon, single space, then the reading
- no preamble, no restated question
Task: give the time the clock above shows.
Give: 7:29
